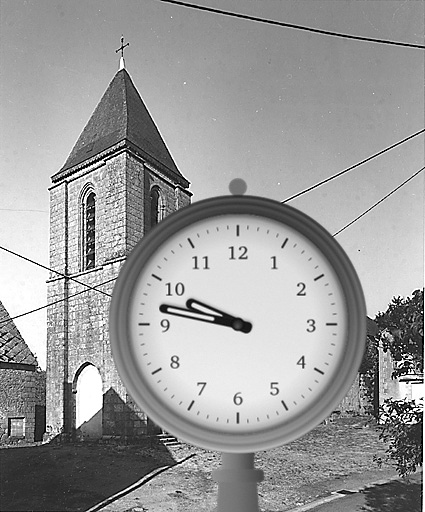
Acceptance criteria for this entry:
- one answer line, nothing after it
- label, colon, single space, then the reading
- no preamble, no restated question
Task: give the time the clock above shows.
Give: 9:47
